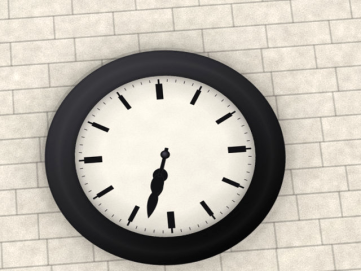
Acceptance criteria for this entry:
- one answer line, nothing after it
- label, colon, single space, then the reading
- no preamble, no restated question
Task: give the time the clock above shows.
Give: 6:33
